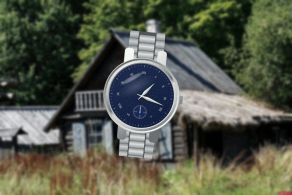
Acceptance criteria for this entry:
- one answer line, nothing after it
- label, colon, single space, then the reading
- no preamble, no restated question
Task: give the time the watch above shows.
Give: 1:18
